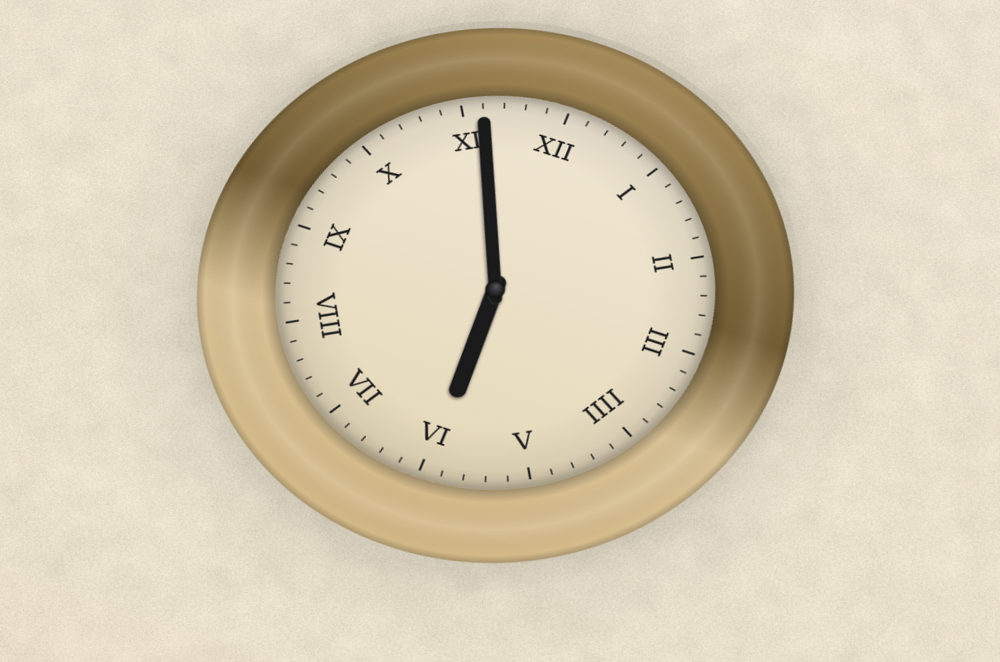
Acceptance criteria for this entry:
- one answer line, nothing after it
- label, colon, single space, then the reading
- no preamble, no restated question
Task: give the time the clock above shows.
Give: 5:56
